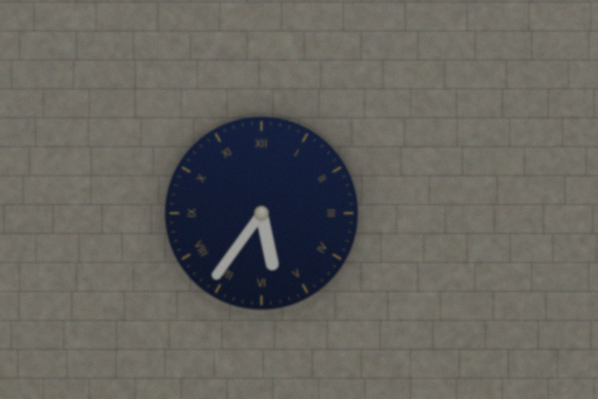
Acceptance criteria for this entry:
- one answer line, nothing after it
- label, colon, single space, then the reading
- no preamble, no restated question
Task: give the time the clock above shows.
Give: 5:36
